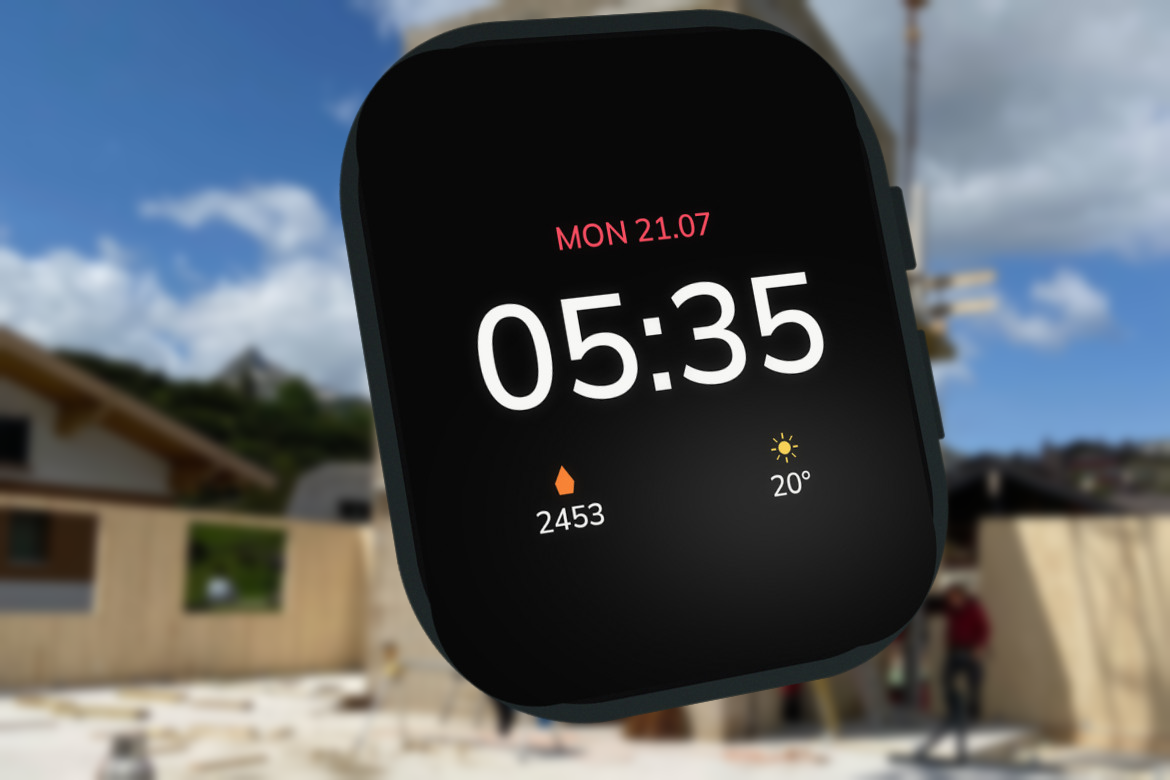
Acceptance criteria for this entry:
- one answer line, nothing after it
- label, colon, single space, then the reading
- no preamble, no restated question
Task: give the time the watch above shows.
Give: 5:35
